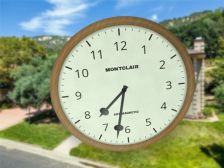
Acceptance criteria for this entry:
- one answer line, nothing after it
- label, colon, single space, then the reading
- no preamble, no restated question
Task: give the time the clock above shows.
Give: 7:32
